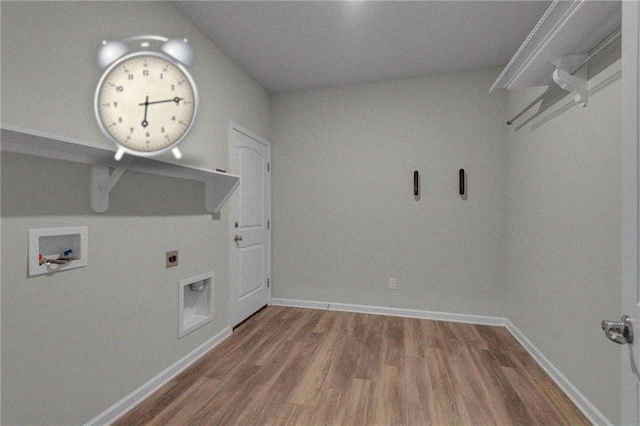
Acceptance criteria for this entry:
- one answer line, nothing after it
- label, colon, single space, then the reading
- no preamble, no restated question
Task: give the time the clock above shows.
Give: 6:14
